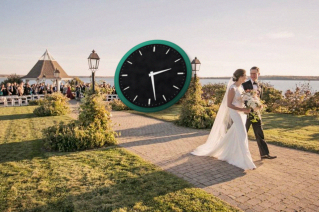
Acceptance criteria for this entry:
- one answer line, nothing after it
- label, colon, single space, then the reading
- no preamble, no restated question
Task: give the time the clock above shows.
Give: 2:28
